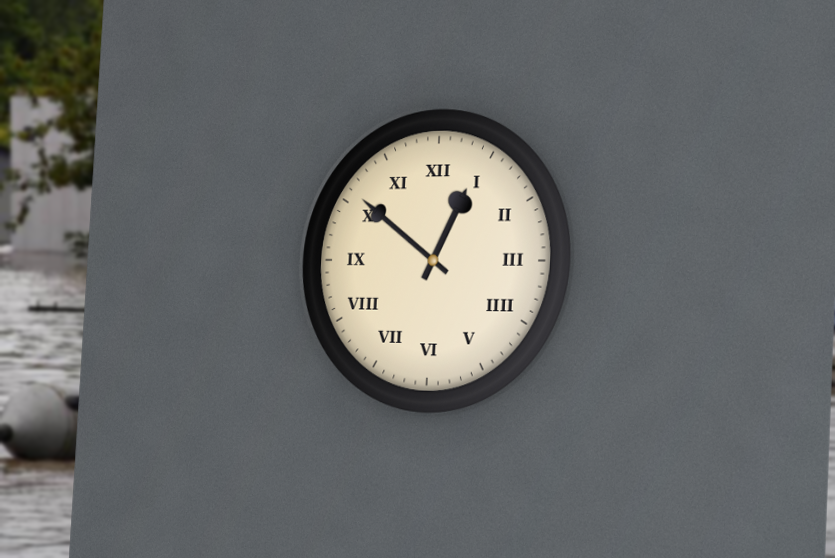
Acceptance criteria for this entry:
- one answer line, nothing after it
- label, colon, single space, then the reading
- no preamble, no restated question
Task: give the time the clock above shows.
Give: 12:51
